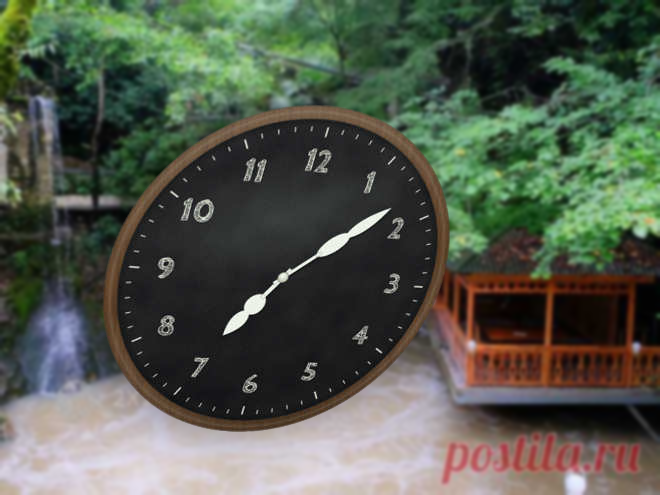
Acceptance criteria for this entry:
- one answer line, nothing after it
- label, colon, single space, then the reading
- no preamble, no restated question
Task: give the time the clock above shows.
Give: 7:08
